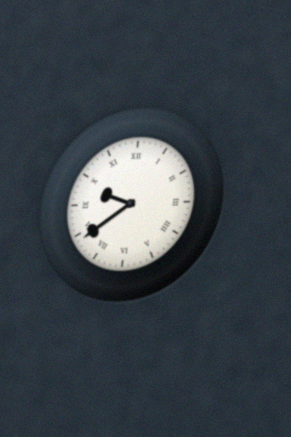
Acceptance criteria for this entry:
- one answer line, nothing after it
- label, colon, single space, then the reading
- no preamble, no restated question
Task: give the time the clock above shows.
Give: 9:39
